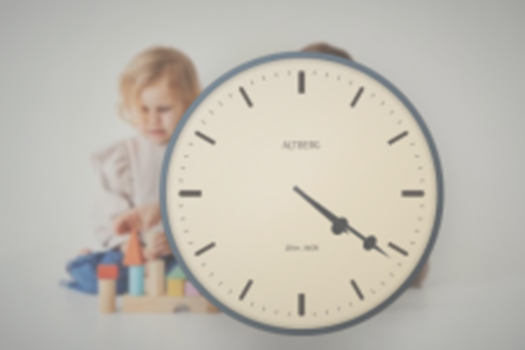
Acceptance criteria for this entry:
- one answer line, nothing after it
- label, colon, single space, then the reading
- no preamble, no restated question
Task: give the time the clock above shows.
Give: 4:21
